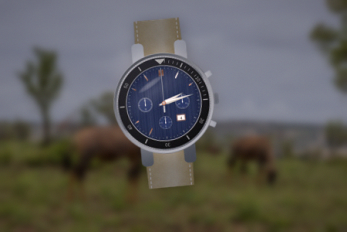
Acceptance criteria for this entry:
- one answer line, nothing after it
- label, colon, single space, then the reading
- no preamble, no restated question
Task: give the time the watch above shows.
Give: 2:13
